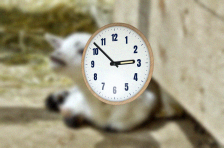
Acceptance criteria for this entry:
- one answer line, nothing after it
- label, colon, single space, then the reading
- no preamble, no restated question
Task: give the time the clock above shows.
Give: 2:52
